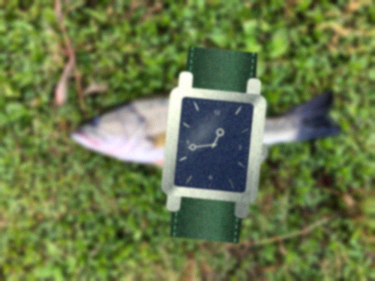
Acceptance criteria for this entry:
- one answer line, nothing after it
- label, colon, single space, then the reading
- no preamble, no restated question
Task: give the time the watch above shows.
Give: 12:43
